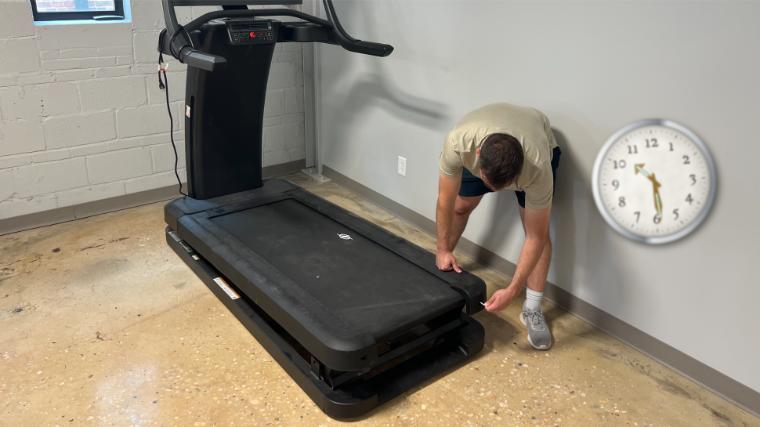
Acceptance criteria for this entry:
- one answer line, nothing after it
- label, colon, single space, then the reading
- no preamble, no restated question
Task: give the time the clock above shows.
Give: 10:29
